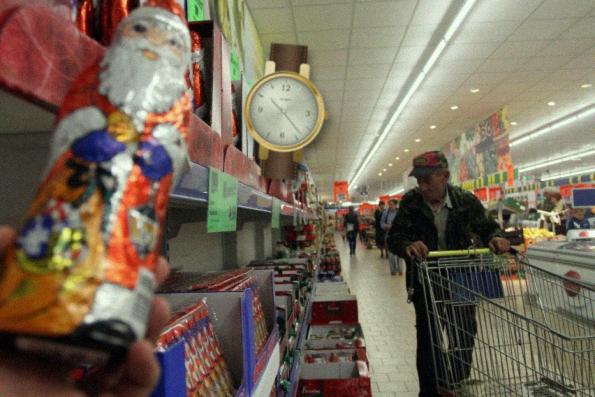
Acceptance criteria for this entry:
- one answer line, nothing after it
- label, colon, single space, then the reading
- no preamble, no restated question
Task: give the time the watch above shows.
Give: 10:23
